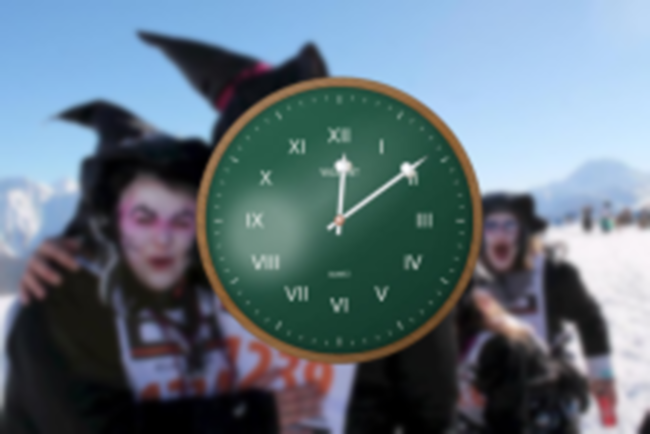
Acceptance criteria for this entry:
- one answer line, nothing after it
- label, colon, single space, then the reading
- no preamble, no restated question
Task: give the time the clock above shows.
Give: 12:09
